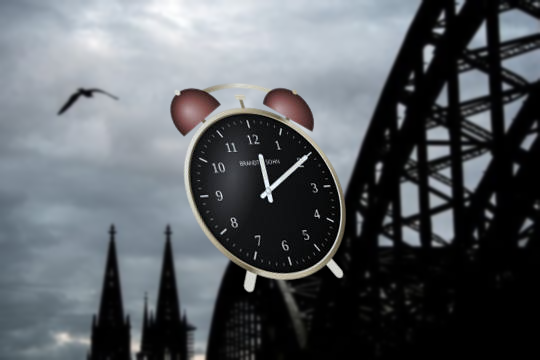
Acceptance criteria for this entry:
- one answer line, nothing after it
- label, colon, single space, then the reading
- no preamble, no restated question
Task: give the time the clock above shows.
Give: 12:10
